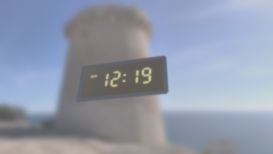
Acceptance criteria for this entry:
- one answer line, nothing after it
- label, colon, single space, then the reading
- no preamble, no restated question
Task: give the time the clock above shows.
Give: 12:19
